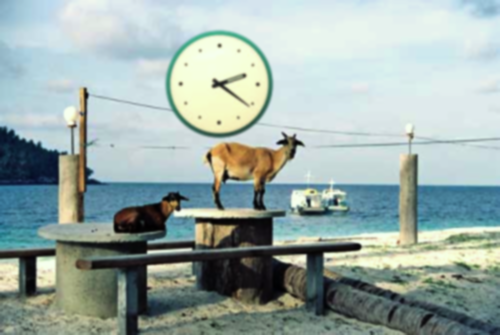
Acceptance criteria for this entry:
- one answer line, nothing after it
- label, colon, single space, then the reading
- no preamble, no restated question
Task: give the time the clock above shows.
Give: 2:21
